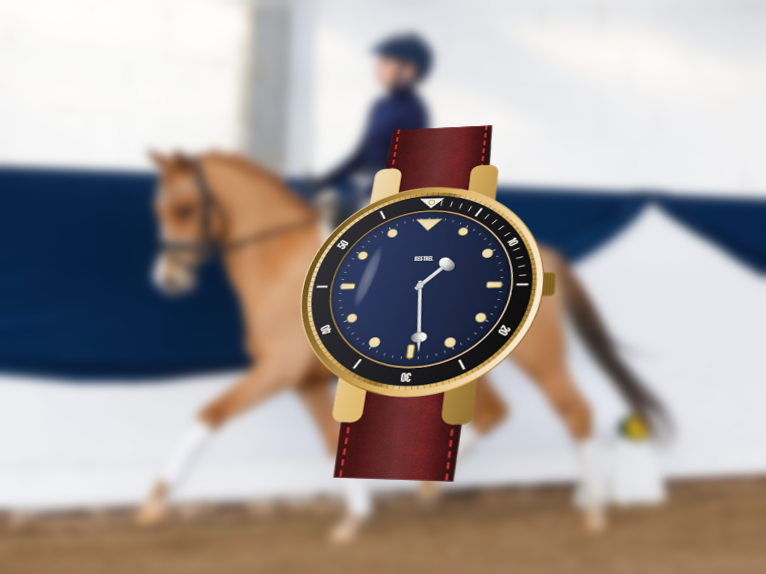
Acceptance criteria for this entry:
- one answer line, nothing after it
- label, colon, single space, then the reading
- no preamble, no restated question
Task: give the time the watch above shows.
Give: 1:29
